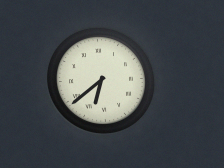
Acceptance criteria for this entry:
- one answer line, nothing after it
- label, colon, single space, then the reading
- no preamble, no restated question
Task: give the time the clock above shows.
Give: 6:39
